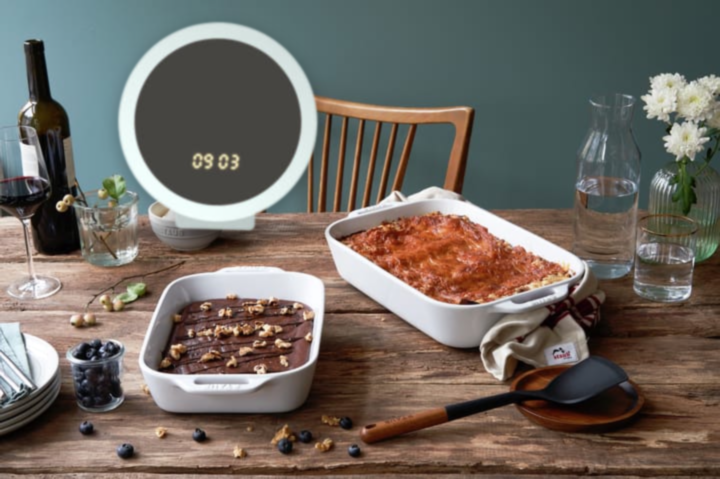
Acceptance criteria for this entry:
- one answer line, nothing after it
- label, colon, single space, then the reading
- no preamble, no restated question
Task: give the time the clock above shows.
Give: 9:03
